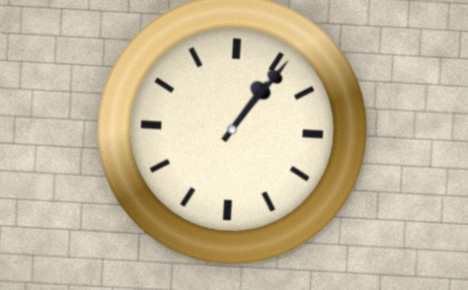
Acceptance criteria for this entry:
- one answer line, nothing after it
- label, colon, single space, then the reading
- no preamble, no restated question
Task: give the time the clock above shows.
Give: 1:06
